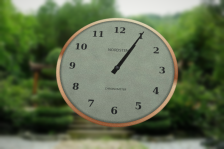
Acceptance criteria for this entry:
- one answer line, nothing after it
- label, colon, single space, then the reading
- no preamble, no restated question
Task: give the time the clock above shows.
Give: 1:05
